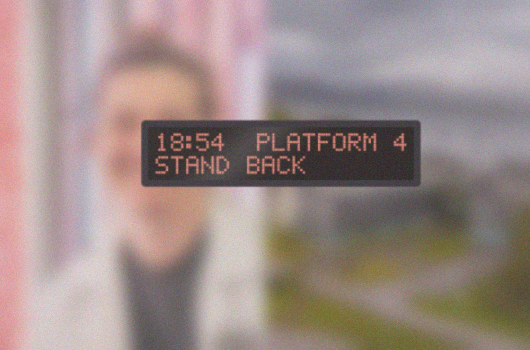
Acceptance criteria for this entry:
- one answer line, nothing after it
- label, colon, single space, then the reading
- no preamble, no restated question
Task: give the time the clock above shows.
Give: 18:54
